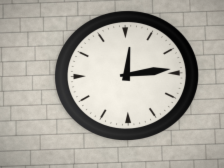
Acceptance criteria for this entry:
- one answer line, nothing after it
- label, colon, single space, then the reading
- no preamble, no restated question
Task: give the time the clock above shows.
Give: 12:14
